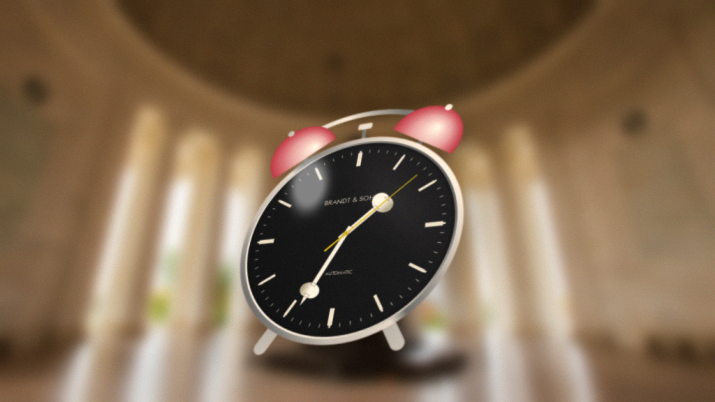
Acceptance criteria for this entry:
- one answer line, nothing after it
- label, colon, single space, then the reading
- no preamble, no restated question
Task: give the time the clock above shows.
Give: 1:34:08
